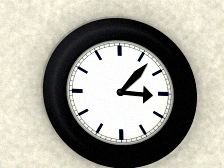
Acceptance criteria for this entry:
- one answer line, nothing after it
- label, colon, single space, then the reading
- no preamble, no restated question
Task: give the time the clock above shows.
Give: 3:07
